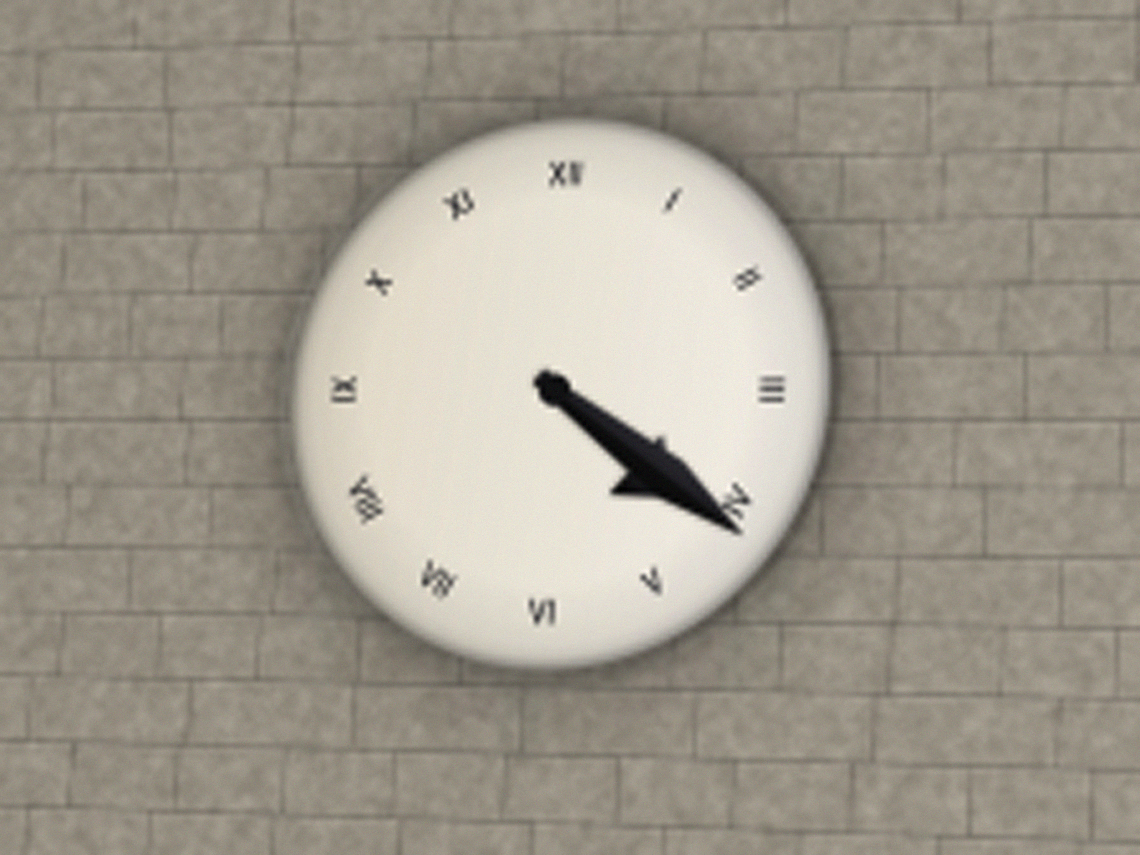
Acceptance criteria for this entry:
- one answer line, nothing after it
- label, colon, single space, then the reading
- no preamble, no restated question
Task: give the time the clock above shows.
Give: 4:21
